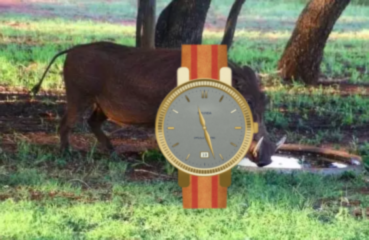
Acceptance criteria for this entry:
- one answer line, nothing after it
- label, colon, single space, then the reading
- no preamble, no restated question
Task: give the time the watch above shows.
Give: 11:27
